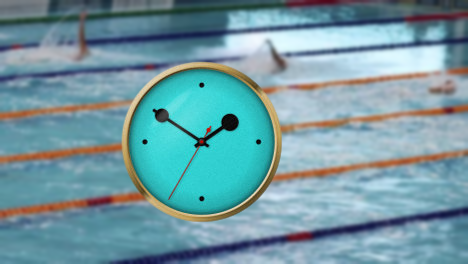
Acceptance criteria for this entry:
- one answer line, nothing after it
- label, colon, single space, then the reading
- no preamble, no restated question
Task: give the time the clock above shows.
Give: 1:50:35
